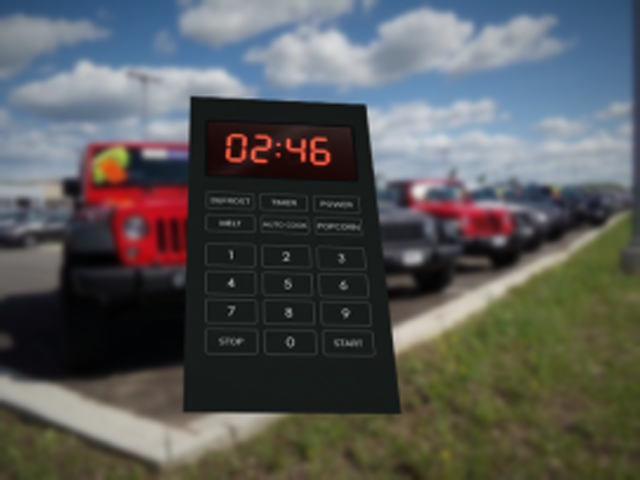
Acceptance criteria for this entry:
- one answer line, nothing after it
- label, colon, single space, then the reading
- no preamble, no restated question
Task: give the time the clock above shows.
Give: 2:46
